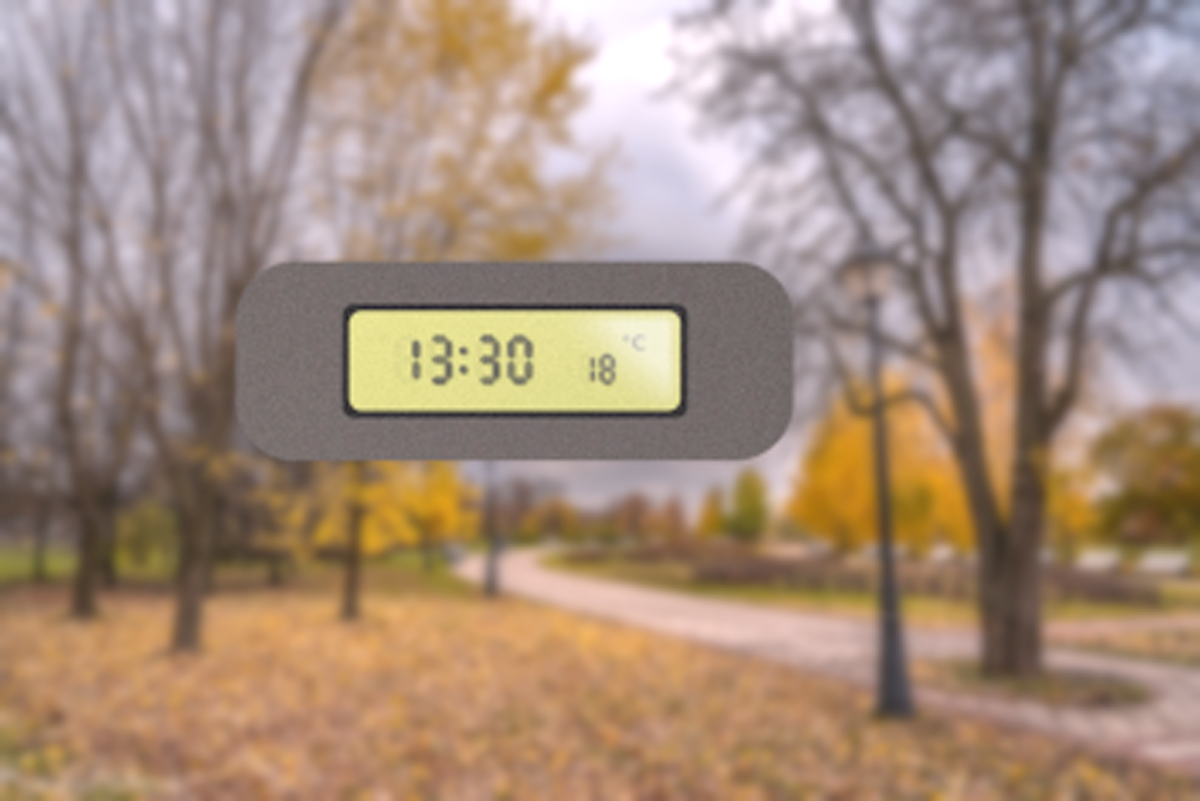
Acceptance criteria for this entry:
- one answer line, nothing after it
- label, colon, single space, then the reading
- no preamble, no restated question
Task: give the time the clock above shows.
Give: 13:30
